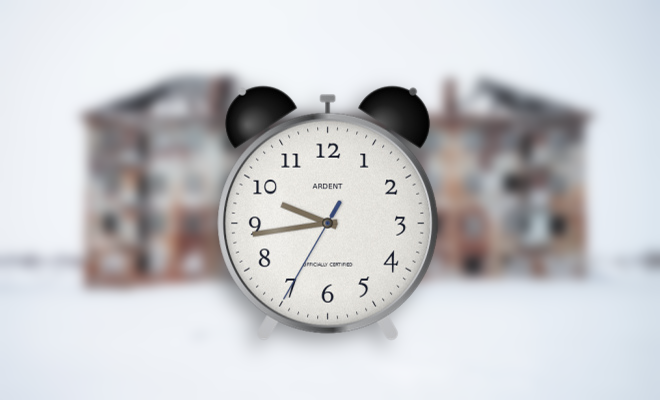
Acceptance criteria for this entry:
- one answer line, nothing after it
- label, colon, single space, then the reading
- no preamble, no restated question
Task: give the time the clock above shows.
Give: 9:43:35
